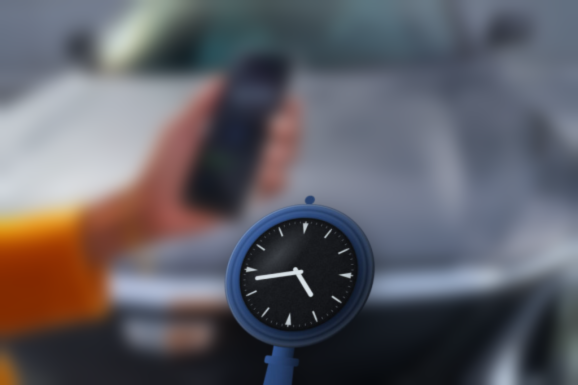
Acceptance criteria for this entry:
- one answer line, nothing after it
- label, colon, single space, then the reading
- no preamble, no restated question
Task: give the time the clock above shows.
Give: 4:43
